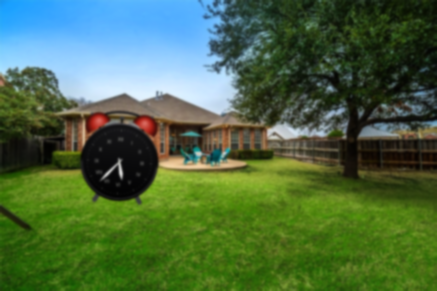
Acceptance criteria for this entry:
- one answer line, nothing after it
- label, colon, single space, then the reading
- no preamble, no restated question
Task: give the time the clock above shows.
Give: 5:37
